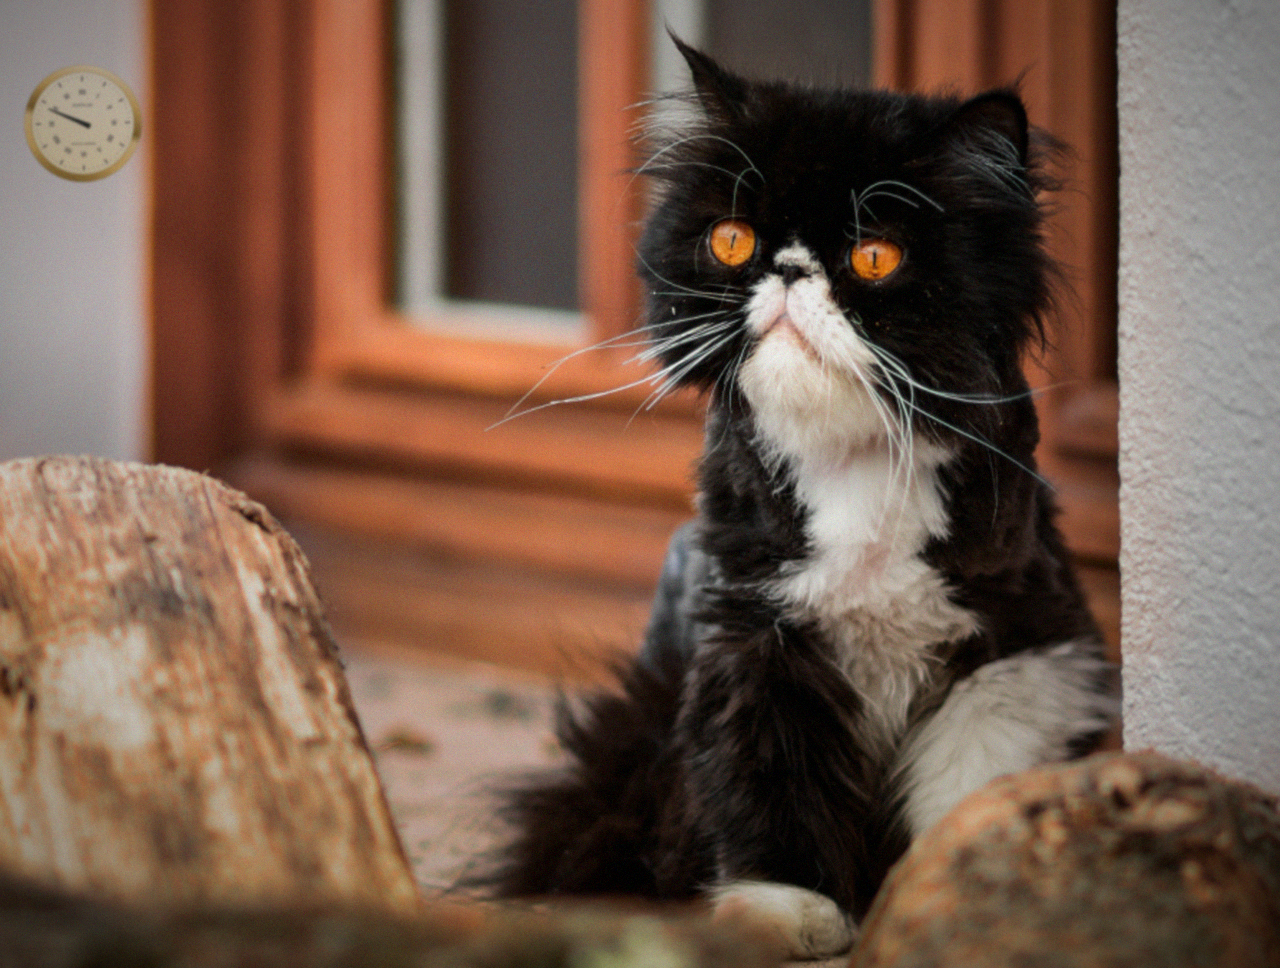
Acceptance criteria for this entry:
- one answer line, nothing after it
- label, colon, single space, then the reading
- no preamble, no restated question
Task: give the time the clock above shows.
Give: 9:49
